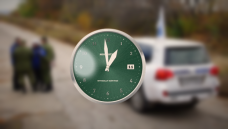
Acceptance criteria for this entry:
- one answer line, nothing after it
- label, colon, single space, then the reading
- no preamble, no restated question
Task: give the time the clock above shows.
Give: 12:59
